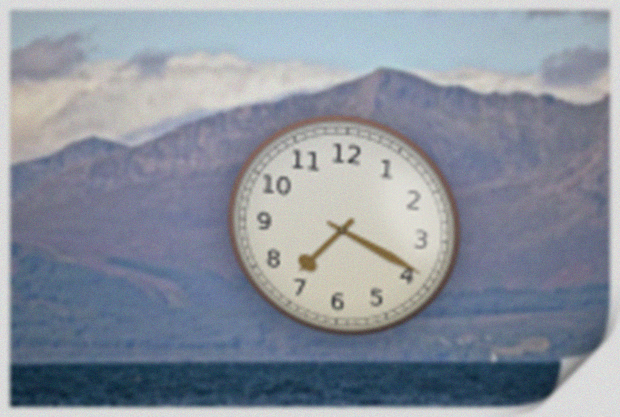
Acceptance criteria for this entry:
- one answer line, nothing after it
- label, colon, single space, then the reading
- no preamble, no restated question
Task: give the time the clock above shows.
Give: 7:19
